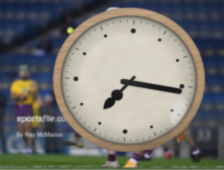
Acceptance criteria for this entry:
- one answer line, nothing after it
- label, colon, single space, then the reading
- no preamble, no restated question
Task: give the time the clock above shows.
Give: 7:16
